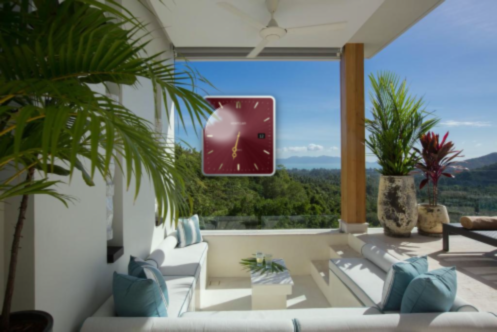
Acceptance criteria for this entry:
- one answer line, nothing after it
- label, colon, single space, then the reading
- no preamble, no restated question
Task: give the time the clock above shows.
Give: 6:32
